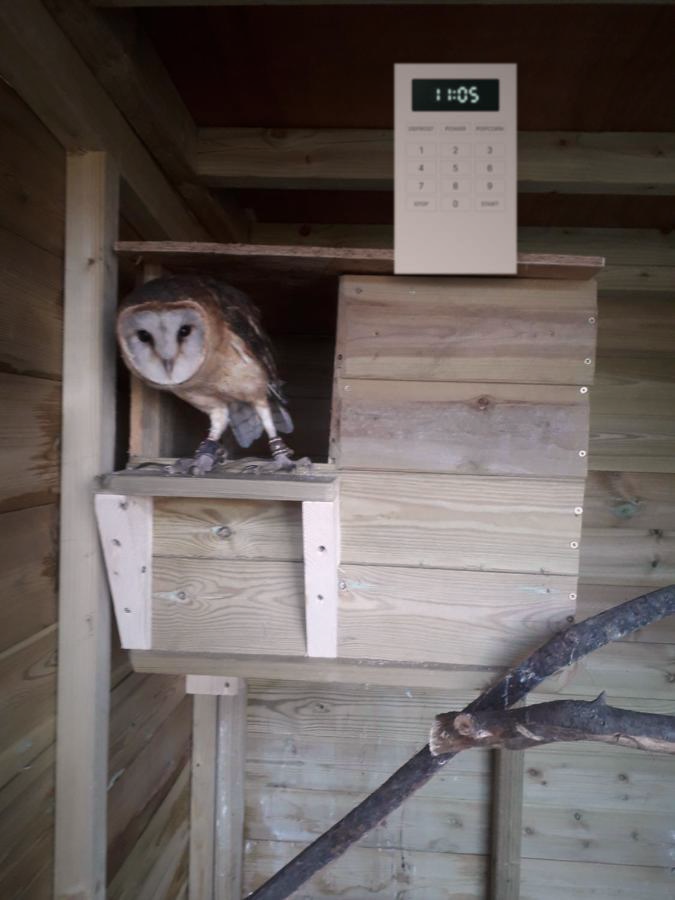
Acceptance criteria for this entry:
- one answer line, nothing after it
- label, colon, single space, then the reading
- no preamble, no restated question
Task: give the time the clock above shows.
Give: 11:05
